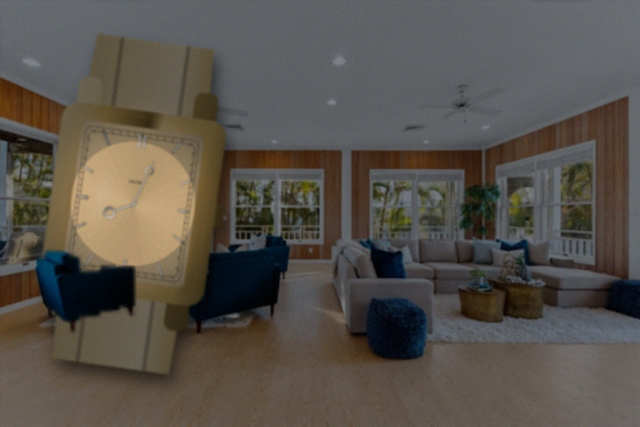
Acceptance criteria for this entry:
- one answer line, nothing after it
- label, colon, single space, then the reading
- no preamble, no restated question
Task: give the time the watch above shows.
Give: 8:03
